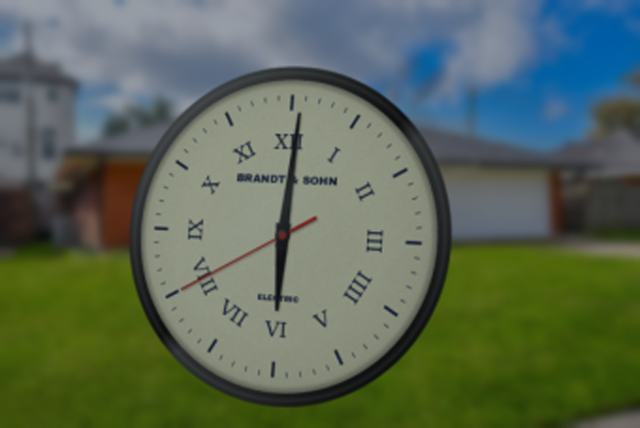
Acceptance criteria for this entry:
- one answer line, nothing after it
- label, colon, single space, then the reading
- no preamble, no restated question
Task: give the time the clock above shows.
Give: 6:00:40
